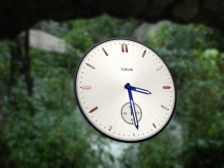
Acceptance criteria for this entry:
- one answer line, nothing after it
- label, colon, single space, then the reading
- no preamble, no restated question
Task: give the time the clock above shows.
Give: 3:29
